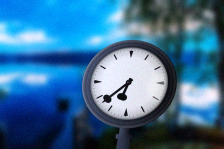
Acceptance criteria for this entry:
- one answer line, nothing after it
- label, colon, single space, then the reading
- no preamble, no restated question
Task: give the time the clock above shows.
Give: 6:38
